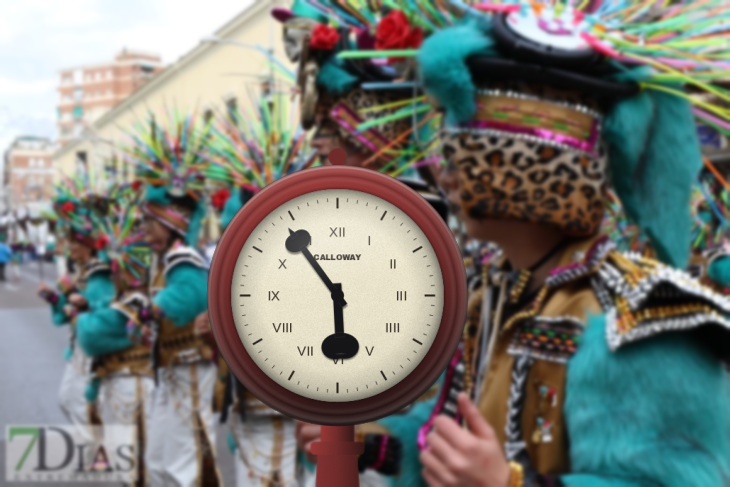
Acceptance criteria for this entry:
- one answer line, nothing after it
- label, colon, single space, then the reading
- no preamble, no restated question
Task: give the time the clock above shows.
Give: 5:54
